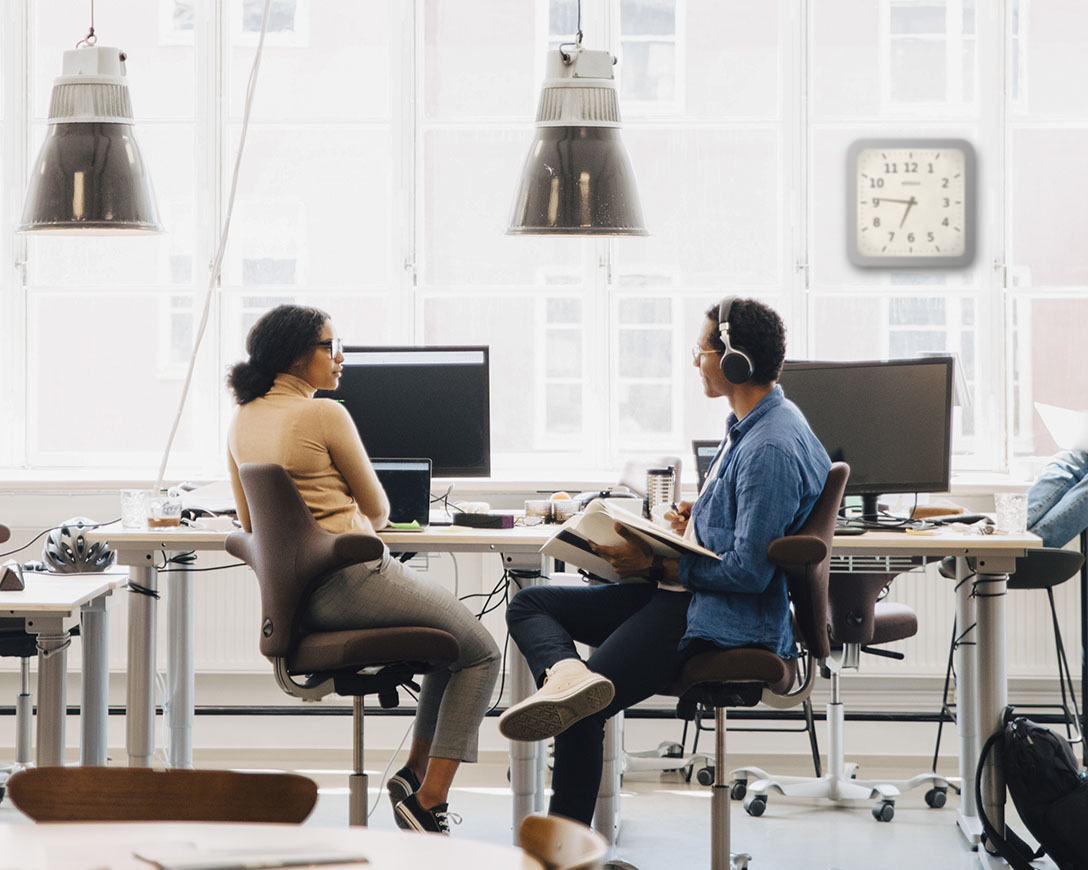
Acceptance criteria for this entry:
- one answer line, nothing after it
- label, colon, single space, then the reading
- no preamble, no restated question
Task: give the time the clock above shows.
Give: 6:46
